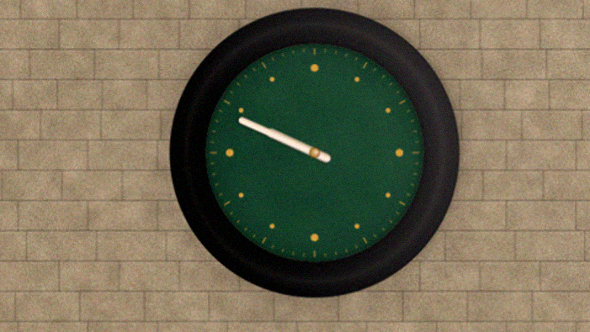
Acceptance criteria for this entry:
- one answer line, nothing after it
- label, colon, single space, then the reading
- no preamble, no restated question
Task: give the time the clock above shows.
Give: 9:49
